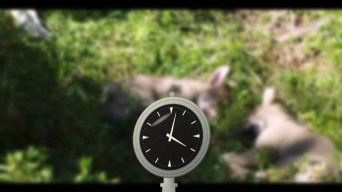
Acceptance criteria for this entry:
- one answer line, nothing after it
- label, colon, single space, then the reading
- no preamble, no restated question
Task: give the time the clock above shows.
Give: 4:02
